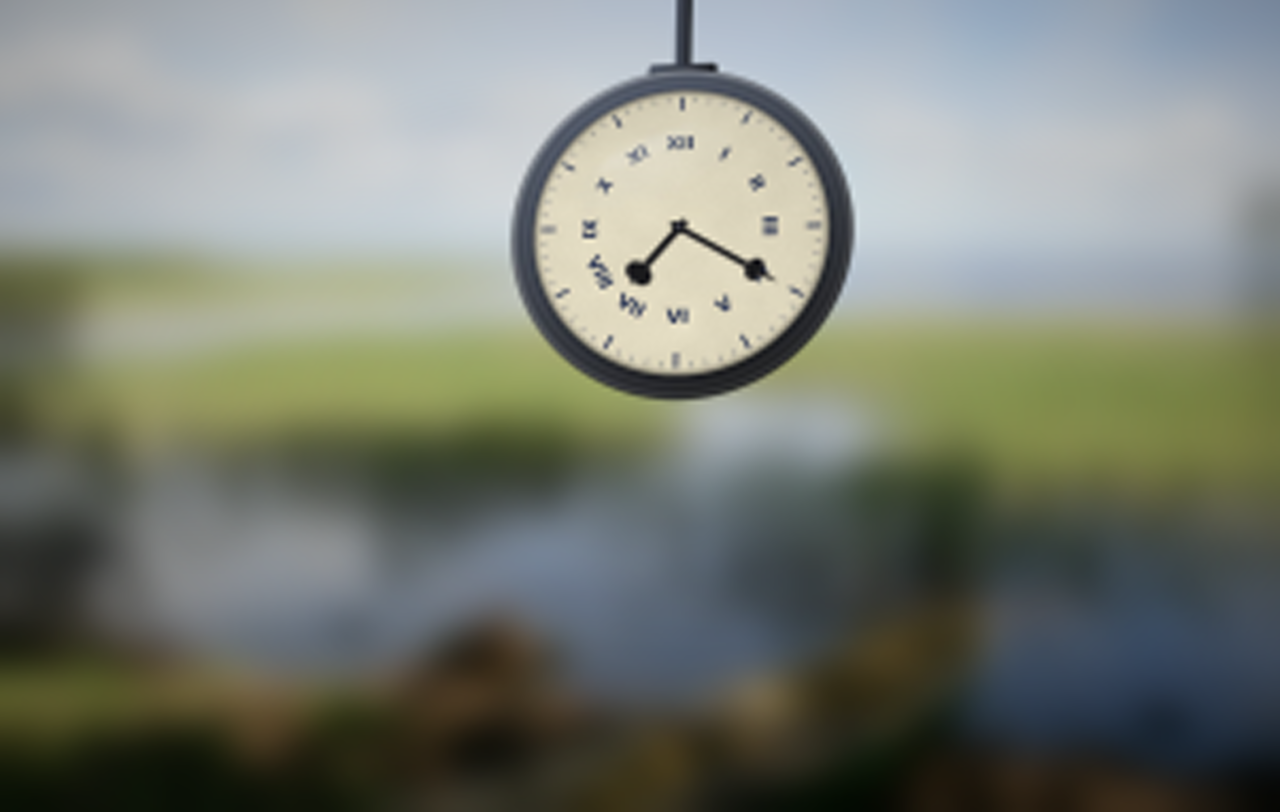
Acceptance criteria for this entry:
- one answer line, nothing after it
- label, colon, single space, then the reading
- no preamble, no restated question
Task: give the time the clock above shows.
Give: 7:20
